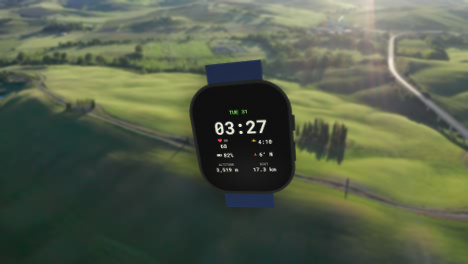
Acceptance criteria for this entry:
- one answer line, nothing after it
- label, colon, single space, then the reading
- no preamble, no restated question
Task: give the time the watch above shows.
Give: 3:27
